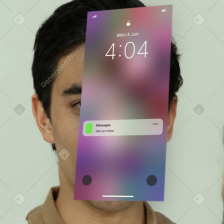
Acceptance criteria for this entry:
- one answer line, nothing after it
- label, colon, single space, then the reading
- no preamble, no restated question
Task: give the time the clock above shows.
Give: 4:04
